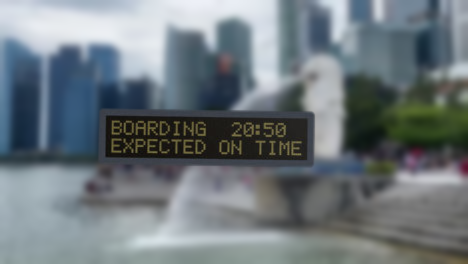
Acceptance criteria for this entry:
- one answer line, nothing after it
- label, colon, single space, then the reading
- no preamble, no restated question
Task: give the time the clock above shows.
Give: 20:50
